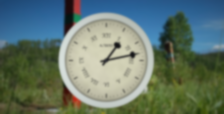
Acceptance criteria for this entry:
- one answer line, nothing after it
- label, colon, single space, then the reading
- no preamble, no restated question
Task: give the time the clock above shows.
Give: 1:13
